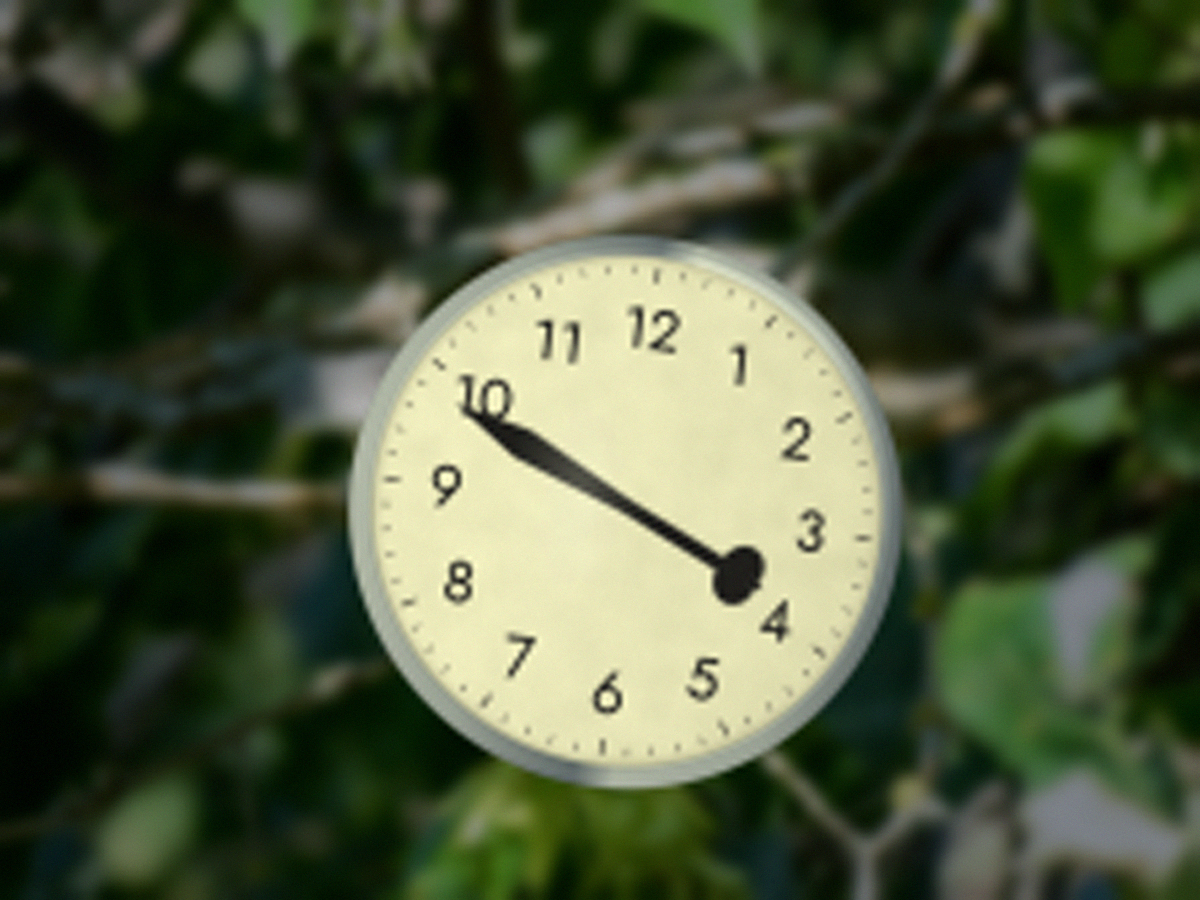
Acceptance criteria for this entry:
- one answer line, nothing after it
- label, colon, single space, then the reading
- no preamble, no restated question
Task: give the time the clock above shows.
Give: 3:49
